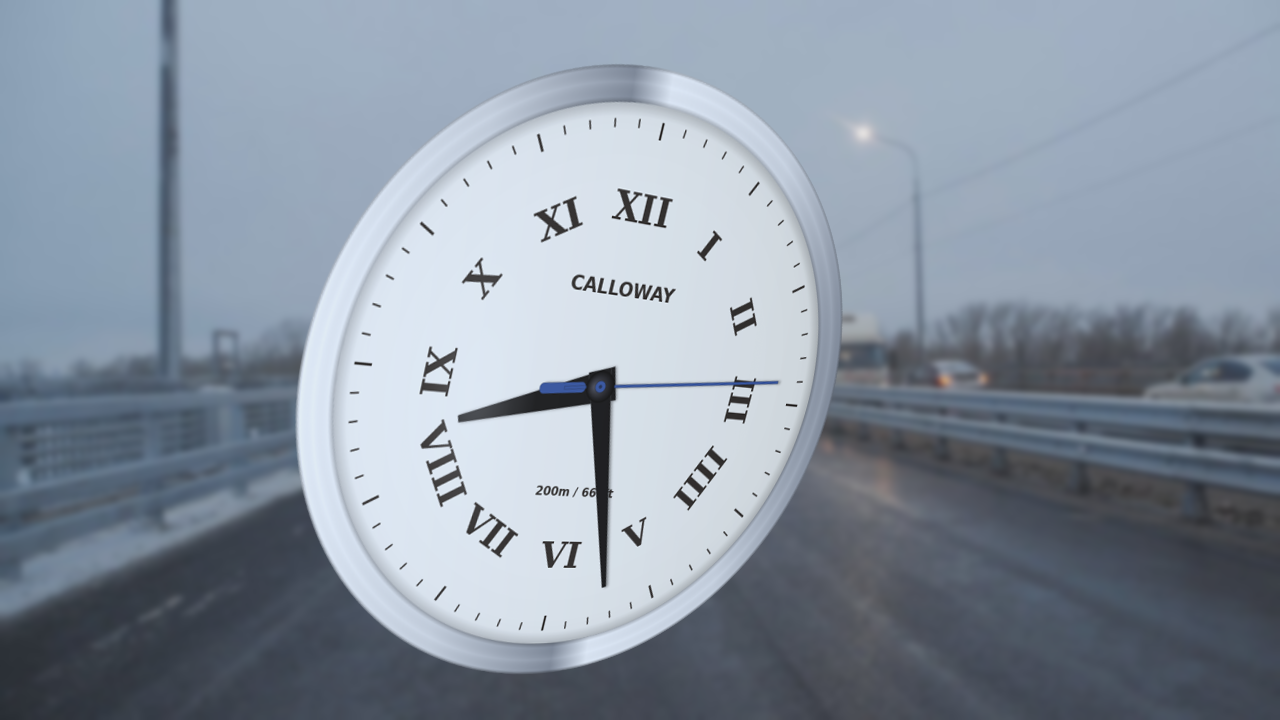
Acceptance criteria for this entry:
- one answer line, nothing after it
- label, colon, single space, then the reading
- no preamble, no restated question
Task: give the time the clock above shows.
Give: 8:27:14
